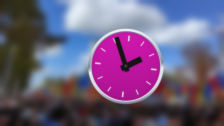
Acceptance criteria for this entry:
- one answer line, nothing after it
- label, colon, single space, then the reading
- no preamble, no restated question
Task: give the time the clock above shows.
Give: 1:56
